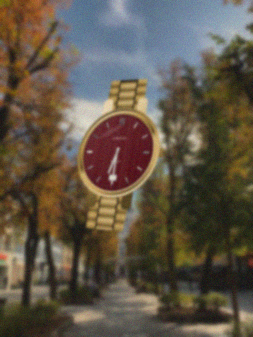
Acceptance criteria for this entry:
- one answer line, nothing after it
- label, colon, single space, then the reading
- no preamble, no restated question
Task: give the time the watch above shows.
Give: 6:30
